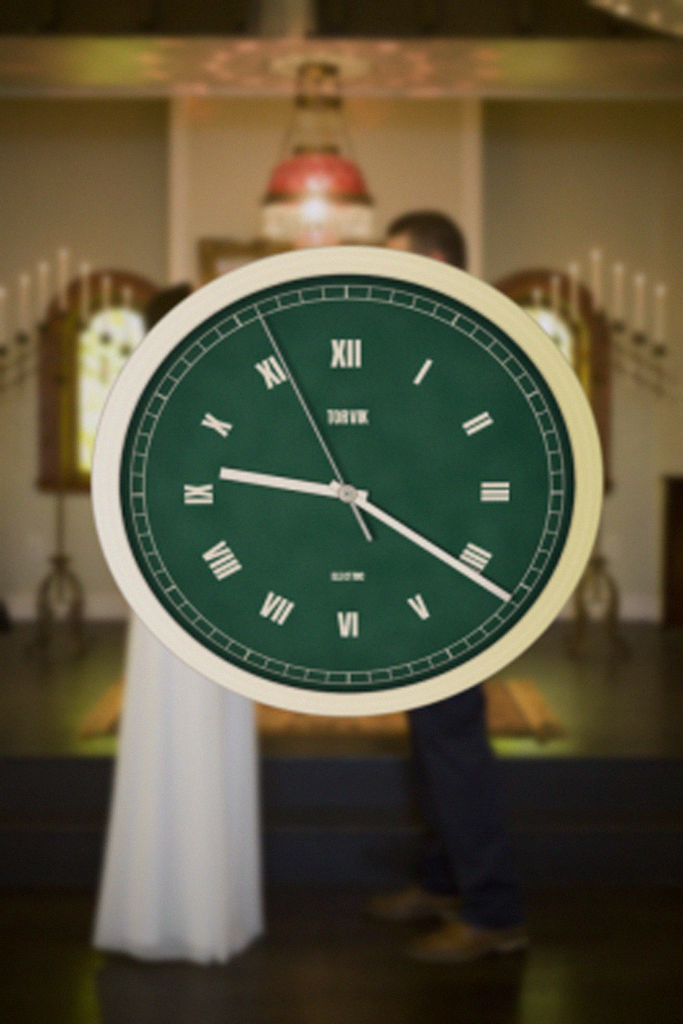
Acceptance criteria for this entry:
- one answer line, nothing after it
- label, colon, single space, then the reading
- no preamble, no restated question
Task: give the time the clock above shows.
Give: 9:20:56
